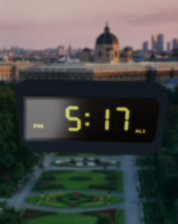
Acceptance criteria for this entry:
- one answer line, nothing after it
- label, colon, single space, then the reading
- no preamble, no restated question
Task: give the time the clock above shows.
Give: 5:17
